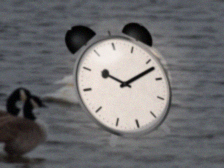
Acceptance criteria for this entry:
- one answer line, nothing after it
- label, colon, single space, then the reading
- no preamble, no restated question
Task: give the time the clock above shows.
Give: 10:12
